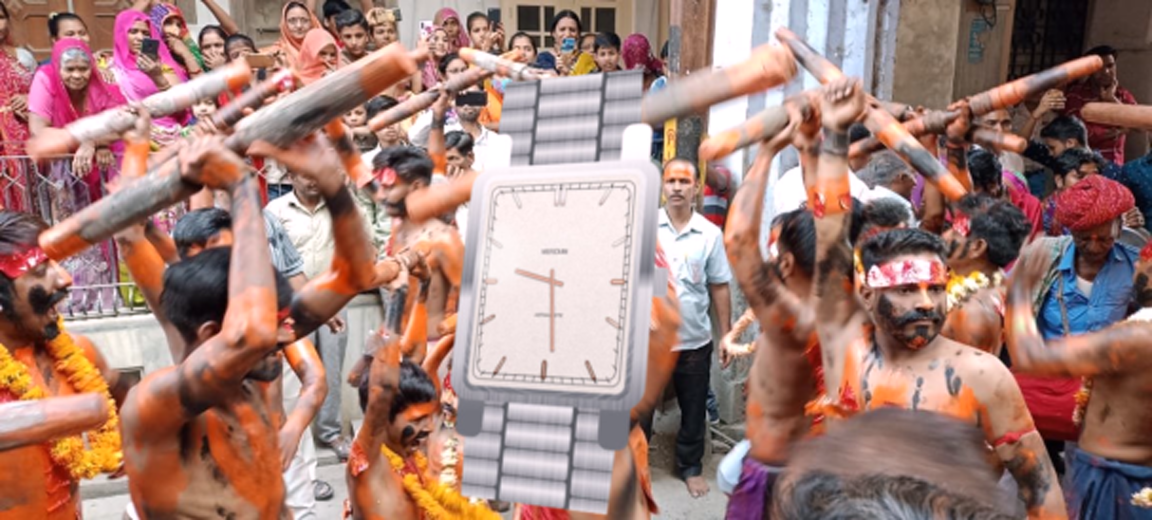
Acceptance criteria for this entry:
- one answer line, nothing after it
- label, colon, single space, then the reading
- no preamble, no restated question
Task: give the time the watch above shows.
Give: 9:29
